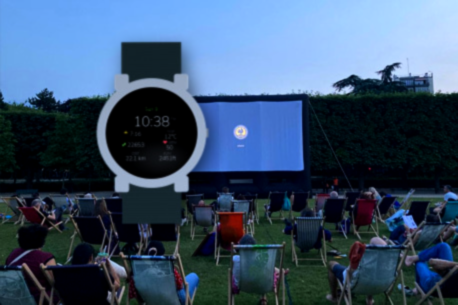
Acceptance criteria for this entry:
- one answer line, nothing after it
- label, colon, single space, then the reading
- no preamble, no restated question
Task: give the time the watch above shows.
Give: 10:38
